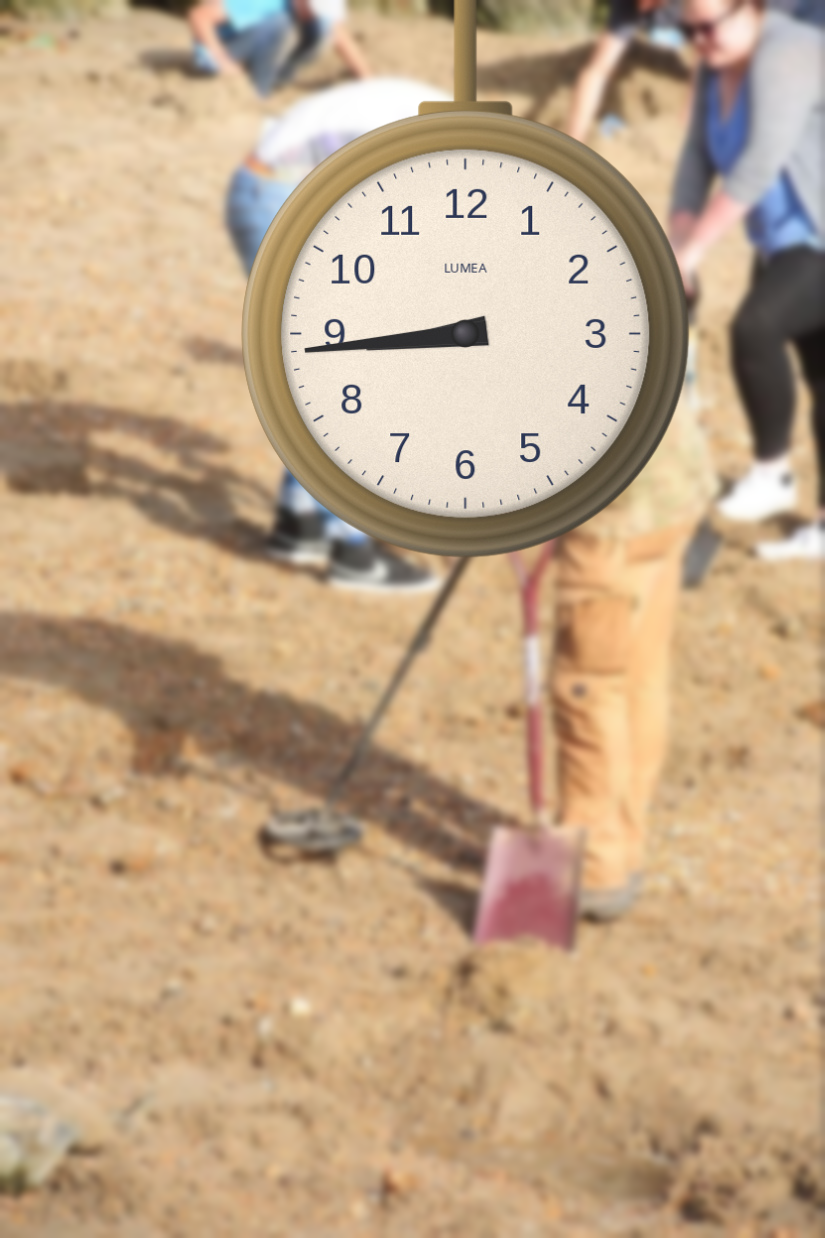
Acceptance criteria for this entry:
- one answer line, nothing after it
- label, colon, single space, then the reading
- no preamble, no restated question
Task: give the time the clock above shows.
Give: 8:44
